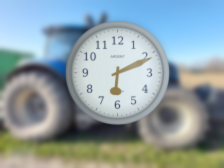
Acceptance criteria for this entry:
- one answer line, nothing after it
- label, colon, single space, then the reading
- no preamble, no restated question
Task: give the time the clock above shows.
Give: 6:11
